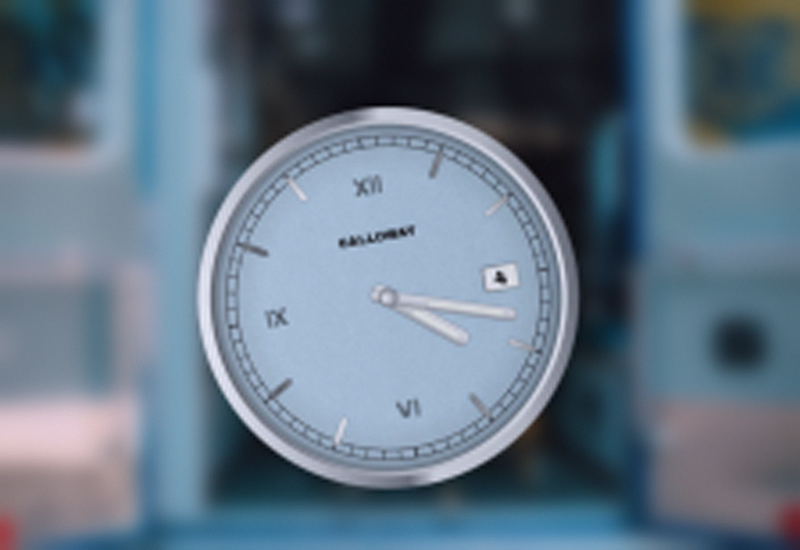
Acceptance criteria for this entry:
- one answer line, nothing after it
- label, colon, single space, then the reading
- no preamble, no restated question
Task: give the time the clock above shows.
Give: 4:18
